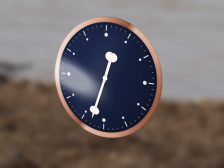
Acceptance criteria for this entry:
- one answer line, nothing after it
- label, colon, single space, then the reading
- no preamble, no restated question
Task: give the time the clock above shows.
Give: 12:33
